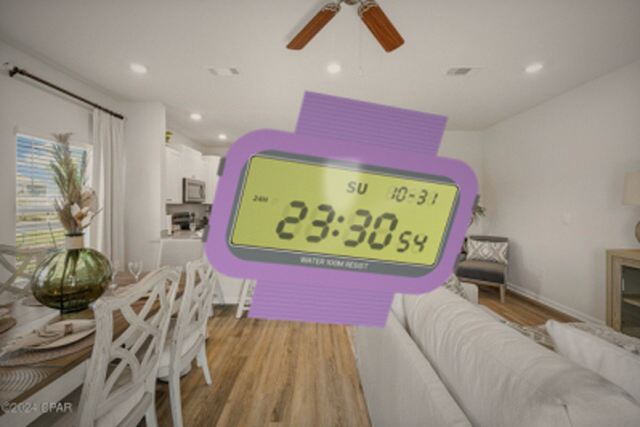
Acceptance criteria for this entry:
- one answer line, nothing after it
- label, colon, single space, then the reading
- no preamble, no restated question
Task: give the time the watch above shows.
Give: 23:30:54
